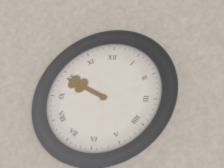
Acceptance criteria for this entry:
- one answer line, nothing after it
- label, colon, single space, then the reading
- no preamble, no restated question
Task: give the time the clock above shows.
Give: 9:49
